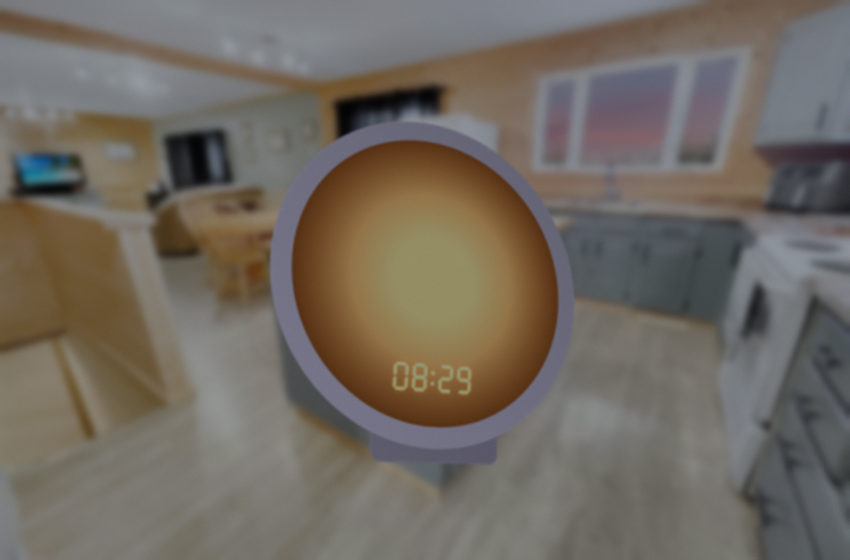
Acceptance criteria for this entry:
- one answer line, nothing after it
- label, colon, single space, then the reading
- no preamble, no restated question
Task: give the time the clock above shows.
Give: 8:29
